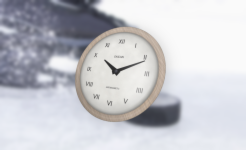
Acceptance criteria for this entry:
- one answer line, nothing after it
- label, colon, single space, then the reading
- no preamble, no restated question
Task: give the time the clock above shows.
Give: 10:11
